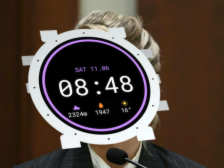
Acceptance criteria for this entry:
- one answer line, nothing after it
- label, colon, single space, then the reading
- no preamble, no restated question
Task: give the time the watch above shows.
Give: 8:48
